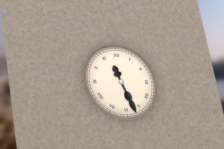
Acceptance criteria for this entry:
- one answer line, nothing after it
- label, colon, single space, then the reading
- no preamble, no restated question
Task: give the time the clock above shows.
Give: 11:27
